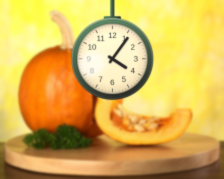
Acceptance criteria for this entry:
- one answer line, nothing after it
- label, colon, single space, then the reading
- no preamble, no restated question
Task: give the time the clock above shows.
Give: 4:06
